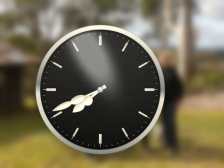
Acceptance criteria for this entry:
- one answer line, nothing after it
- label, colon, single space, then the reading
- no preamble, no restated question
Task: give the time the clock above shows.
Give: 7:41
